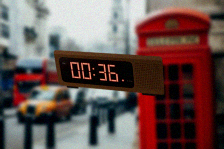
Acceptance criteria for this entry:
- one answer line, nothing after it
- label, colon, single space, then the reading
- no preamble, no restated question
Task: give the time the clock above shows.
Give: 0:36
